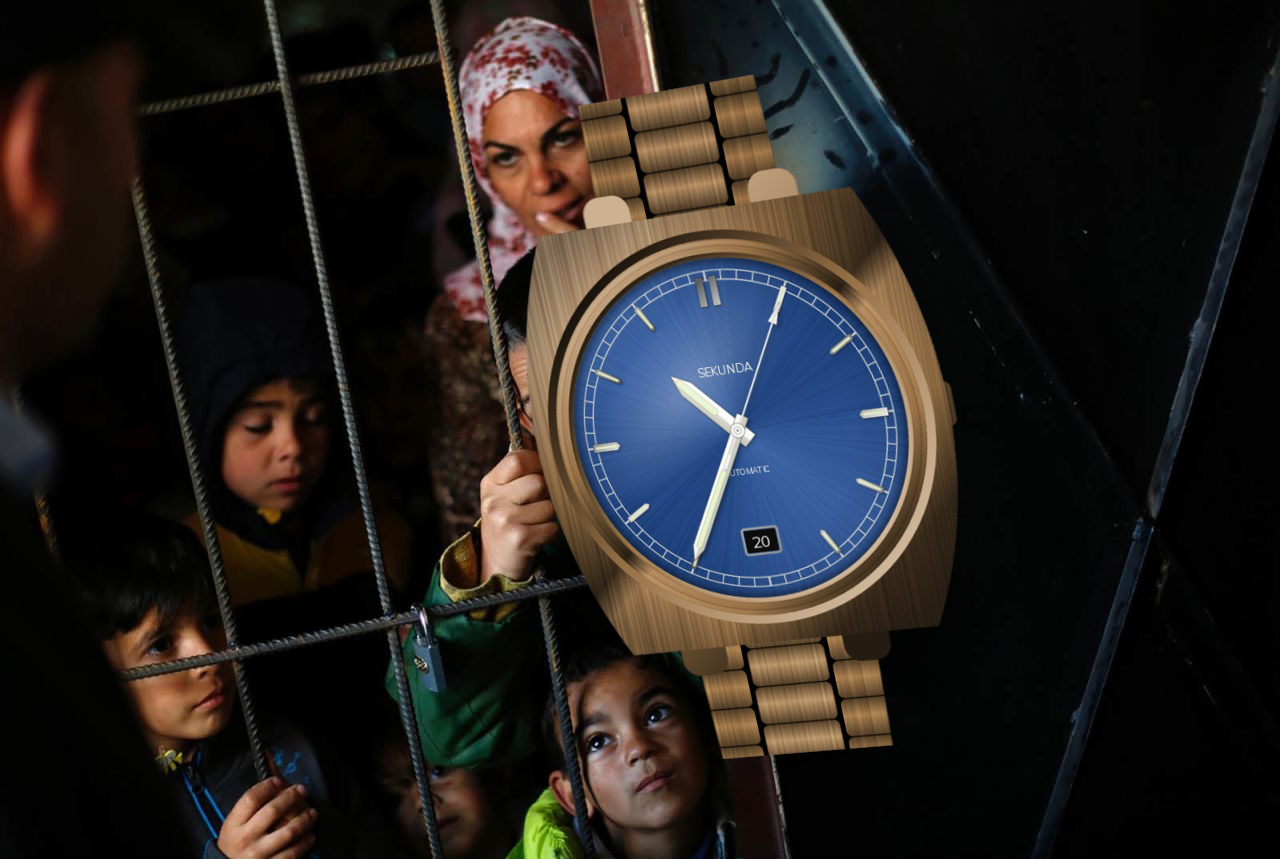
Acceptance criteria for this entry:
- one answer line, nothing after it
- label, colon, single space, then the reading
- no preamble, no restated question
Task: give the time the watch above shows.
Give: 10:35:05
